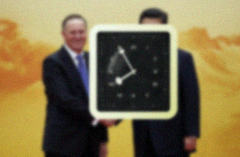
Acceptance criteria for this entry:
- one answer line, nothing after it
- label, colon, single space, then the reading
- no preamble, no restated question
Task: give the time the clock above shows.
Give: 7:55
